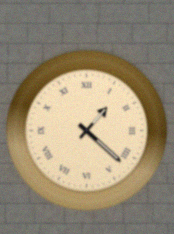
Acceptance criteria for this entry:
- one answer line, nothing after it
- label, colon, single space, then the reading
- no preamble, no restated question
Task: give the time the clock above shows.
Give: 1:22
